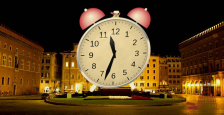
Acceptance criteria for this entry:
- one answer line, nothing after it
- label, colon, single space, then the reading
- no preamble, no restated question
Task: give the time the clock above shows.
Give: 11:33
